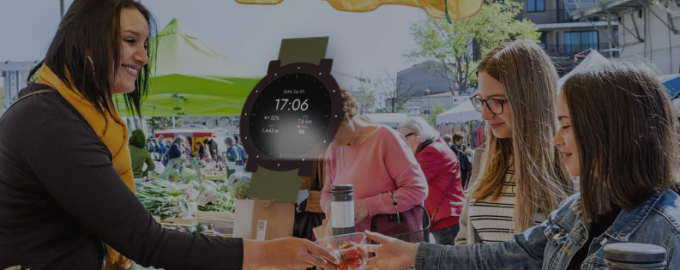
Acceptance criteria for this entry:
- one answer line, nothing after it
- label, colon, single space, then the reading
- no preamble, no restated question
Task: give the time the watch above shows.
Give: 17:06
